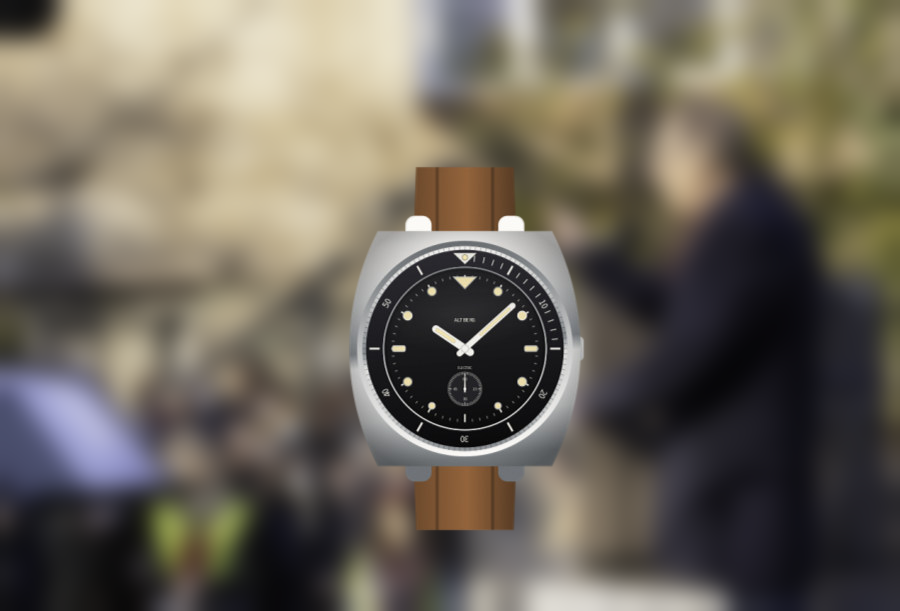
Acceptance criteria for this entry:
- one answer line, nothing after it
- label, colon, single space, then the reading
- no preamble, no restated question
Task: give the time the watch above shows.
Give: 10:08
